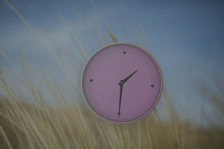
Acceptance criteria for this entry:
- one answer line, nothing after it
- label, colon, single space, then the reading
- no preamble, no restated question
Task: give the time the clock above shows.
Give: 1:30
